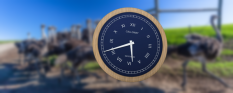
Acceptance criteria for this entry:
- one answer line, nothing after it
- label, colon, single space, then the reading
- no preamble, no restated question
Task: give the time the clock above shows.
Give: 5:41
